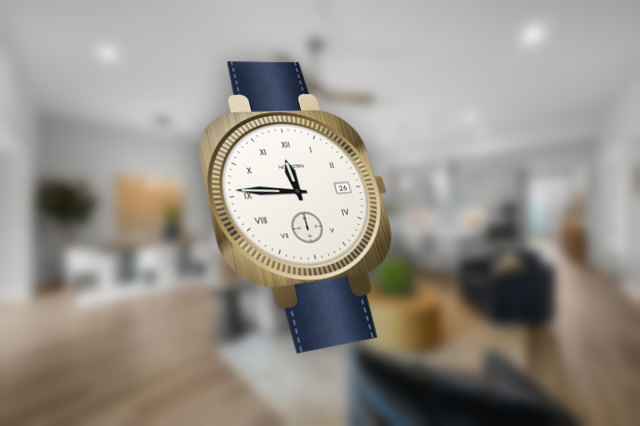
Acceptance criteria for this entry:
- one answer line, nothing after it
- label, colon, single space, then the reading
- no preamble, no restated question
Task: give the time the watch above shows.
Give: 11:46
